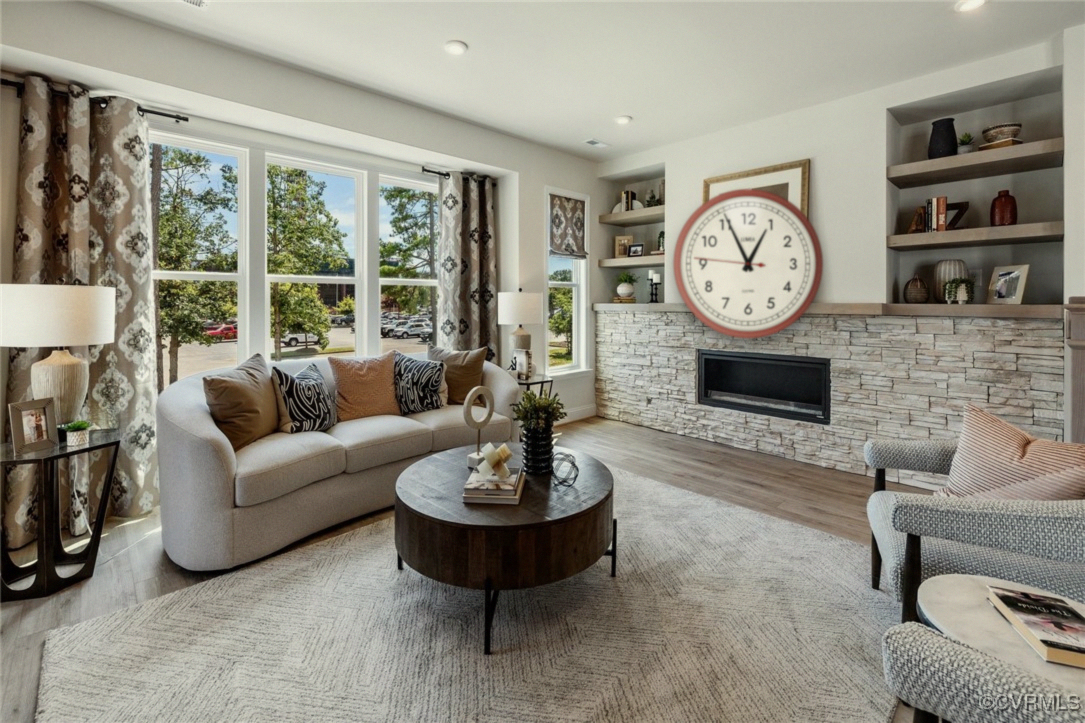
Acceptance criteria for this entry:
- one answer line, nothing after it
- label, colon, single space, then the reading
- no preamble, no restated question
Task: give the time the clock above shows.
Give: 12:55:46
